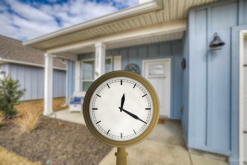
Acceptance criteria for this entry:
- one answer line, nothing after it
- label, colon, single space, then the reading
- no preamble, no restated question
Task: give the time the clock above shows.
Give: 12:20
